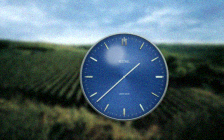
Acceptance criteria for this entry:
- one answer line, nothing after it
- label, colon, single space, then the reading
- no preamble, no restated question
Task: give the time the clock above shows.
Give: 1:38
